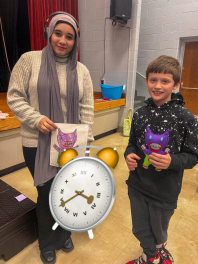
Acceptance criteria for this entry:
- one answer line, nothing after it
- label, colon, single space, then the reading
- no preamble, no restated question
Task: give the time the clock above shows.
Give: 3:39
